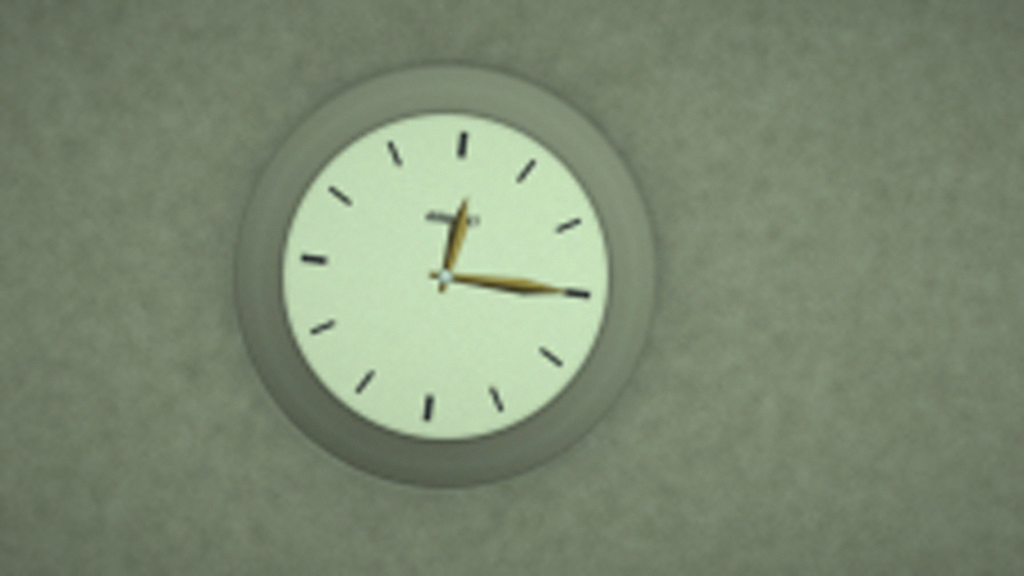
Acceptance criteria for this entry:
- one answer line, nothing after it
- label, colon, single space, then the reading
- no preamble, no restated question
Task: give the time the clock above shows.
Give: 12:15
